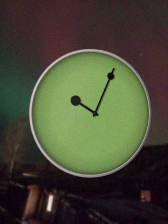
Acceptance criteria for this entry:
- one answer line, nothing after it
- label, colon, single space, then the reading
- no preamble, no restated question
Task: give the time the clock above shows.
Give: 10:04
